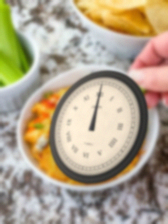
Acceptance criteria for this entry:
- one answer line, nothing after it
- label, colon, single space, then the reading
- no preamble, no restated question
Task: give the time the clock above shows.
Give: 12:00
